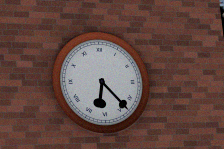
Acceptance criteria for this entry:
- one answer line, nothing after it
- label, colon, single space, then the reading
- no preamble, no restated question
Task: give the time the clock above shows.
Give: 6:23
